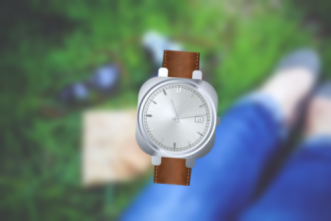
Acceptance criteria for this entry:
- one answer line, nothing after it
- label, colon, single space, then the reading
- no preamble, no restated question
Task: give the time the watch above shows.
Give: 11:13
